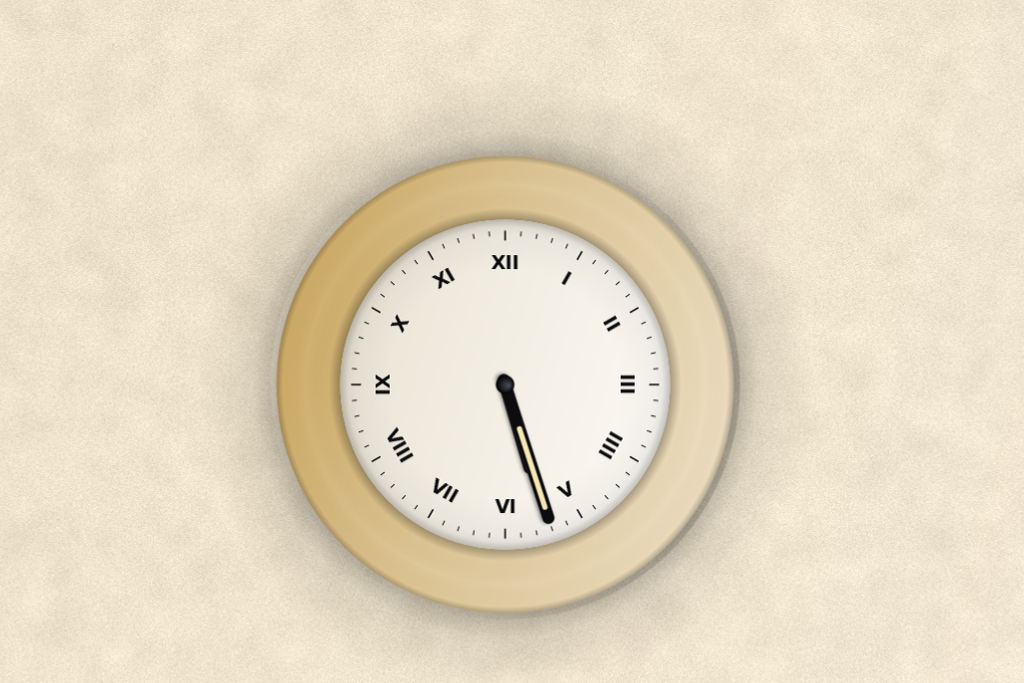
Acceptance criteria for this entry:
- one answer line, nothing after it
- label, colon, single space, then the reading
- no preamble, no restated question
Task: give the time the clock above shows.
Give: 5:27
